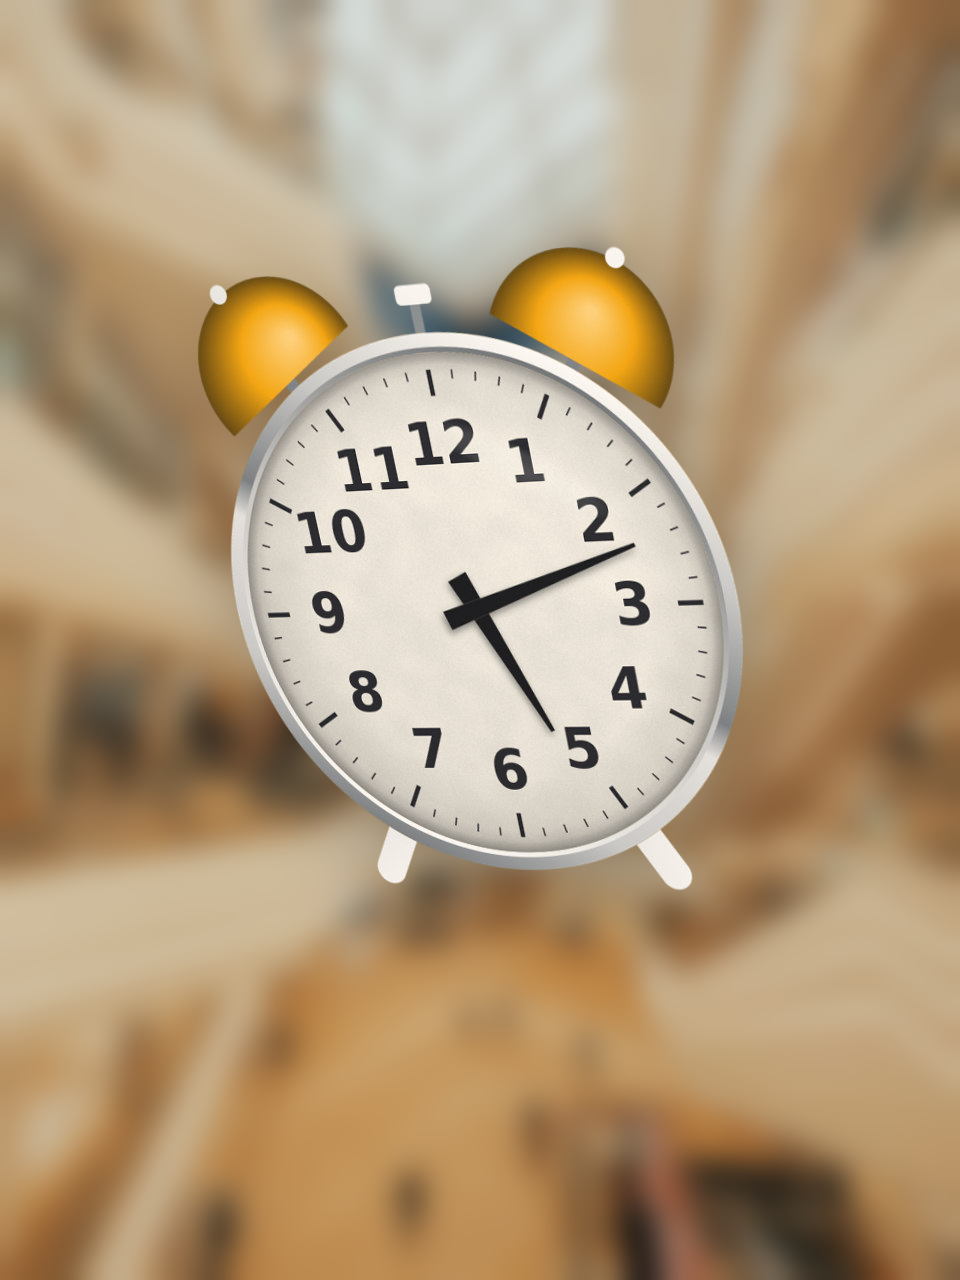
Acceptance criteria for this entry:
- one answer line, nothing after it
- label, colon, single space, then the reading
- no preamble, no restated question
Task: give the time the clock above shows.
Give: 5:12
